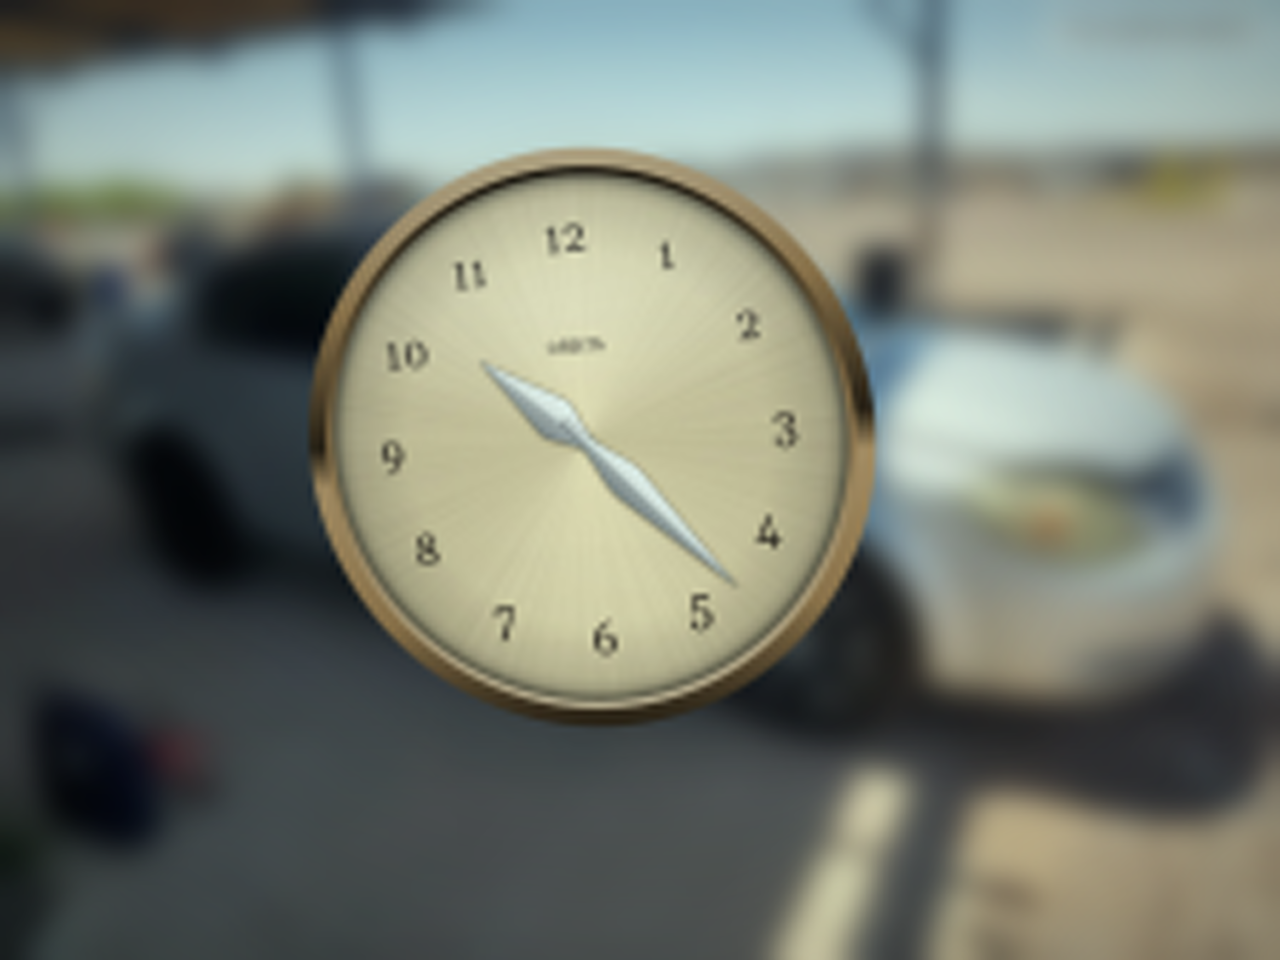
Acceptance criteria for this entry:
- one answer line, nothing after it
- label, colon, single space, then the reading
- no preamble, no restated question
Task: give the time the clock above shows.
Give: 10:23
